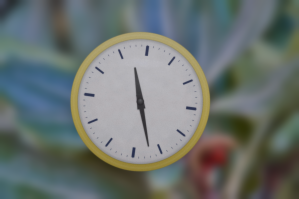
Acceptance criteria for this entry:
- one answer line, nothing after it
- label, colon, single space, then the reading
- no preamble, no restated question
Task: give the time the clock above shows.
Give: 11:27
